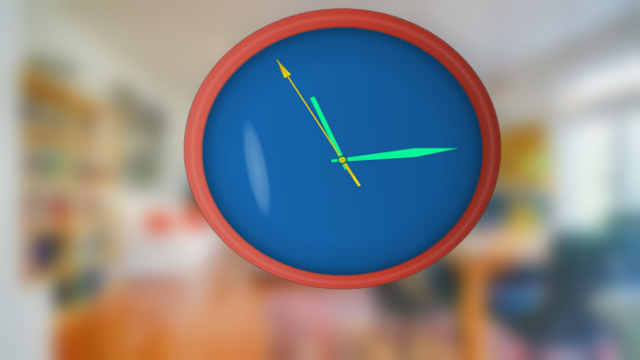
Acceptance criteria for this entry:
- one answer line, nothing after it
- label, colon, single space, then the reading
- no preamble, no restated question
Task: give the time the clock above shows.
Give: 11:13:55
